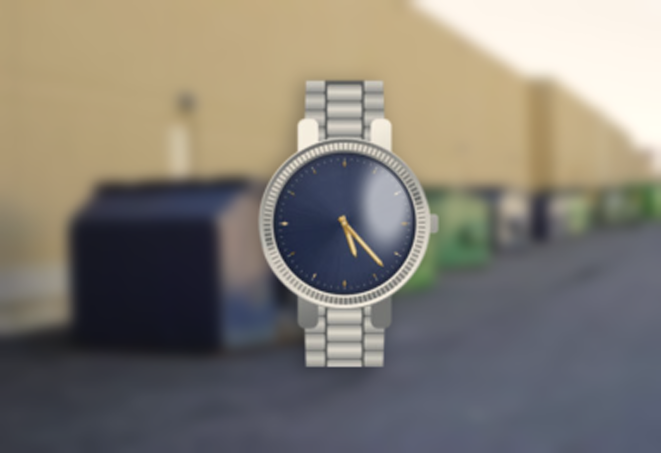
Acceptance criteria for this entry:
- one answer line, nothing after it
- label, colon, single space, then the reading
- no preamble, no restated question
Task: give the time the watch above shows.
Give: 5:23
